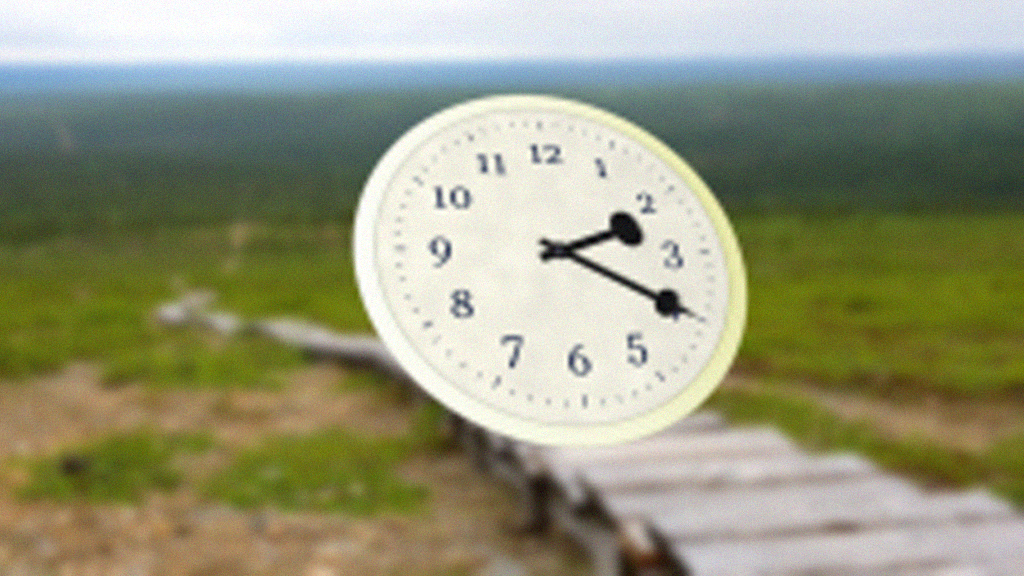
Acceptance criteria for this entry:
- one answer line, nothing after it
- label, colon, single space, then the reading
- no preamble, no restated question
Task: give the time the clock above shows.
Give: 2:20
